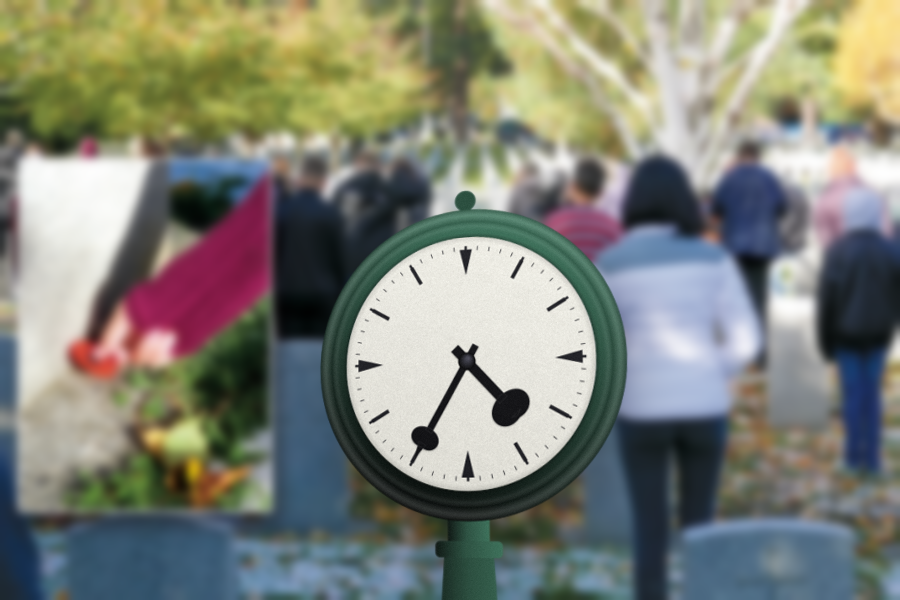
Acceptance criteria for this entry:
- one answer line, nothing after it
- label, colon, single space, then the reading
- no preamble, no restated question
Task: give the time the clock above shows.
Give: 4:35
